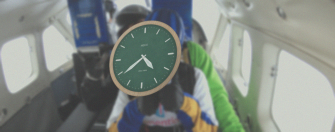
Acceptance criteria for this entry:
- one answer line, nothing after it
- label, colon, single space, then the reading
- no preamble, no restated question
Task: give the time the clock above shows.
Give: 4:39
